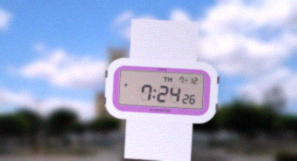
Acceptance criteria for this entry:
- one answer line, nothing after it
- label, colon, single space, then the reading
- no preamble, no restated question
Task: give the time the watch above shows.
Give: 7:24:26
